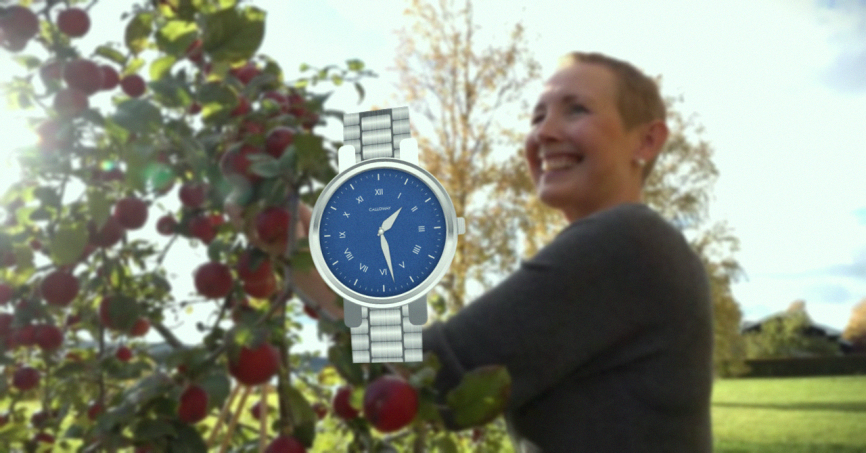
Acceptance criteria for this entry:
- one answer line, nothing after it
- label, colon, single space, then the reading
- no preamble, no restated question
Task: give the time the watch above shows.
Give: 1:28
